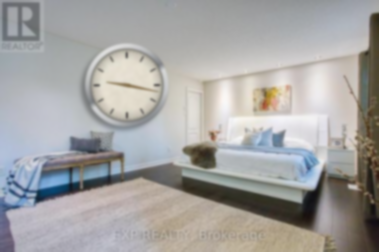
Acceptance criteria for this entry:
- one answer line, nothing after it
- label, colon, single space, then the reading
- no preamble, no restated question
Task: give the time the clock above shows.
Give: 9:17
